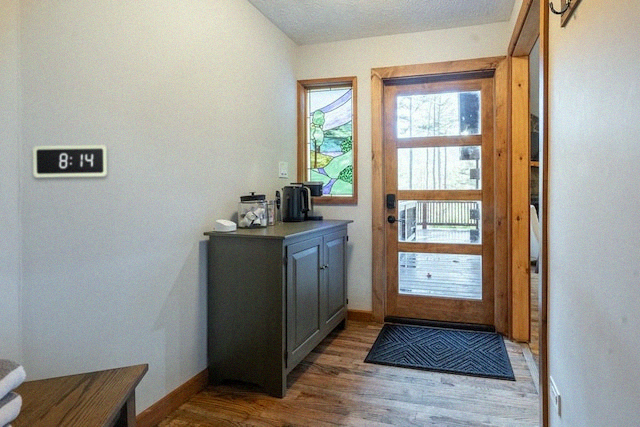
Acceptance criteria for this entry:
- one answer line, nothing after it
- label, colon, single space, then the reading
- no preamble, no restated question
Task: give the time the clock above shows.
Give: 8:14
